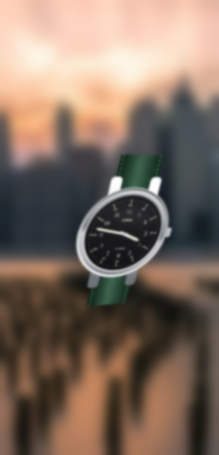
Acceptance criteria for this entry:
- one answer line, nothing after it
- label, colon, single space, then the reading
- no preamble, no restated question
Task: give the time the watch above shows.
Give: 3:47
